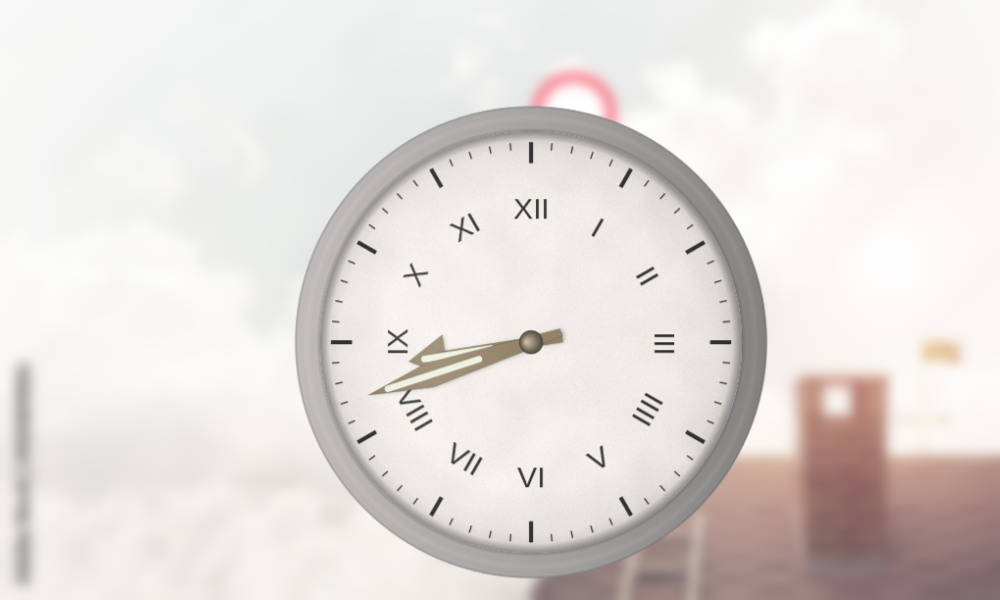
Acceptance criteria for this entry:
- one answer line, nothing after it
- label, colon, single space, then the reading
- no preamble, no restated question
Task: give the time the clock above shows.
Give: 8:42
